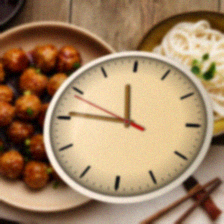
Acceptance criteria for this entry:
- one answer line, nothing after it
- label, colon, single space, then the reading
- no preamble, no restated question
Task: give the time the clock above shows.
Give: 11:45:49
